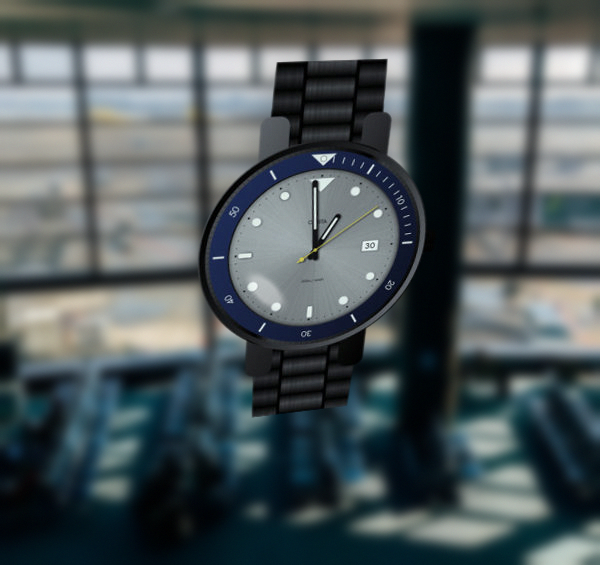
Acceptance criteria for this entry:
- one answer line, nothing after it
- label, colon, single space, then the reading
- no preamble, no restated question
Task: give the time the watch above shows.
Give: 12:59:09
